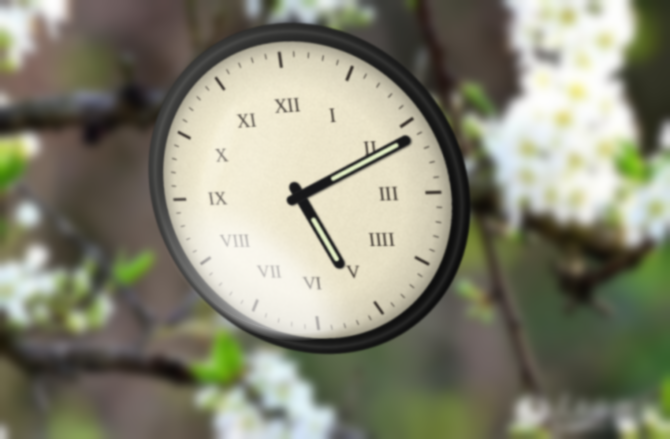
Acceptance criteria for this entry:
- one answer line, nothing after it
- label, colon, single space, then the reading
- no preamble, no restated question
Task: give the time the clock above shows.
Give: 5:11
